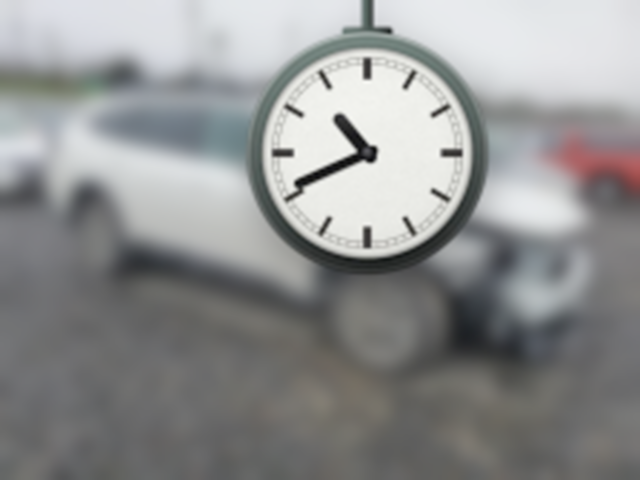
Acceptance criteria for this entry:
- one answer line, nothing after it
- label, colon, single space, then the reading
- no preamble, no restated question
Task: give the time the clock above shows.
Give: 10:41
